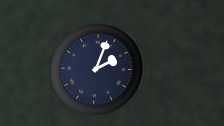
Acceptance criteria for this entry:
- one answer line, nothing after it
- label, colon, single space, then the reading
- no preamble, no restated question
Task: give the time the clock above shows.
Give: 2:03
